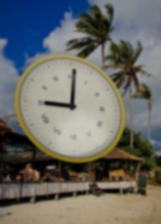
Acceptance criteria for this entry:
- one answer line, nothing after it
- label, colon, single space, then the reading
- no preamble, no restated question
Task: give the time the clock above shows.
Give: 9:01
